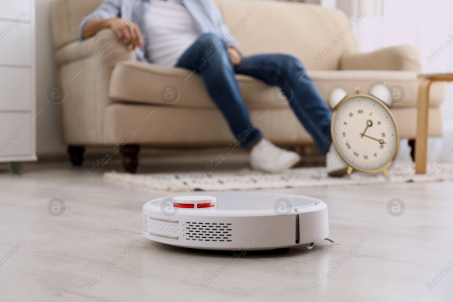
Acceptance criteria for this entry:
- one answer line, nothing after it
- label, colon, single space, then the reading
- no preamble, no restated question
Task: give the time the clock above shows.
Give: 1:18
